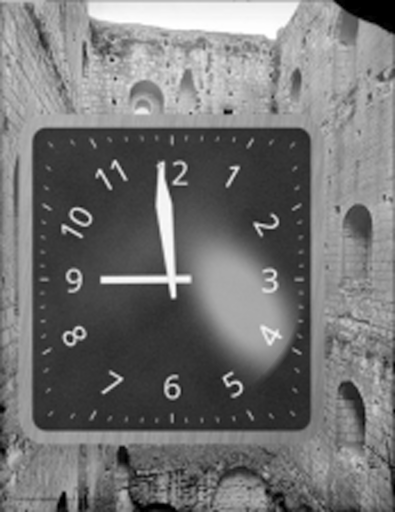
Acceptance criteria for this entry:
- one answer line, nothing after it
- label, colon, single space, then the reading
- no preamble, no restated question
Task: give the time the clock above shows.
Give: 8:59
